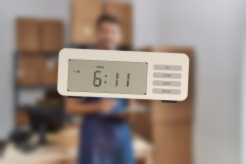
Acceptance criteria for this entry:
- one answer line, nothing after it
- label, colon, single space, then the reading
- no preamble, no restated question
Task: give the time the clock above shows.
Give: 6:11
